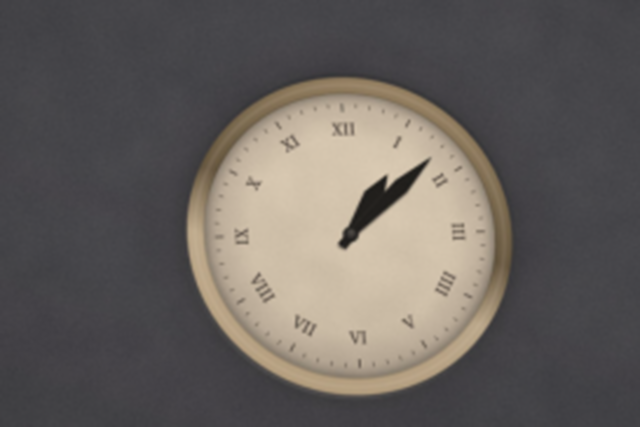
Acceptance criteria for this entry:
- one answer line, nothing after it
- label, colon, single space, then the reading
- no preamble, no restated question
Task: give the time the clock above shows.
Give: 1:08
